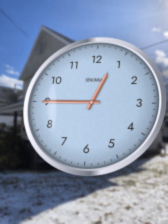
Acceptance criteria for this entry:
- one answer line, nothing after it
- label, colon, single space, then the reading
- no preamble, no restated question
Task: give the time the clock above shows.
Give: 12:45
